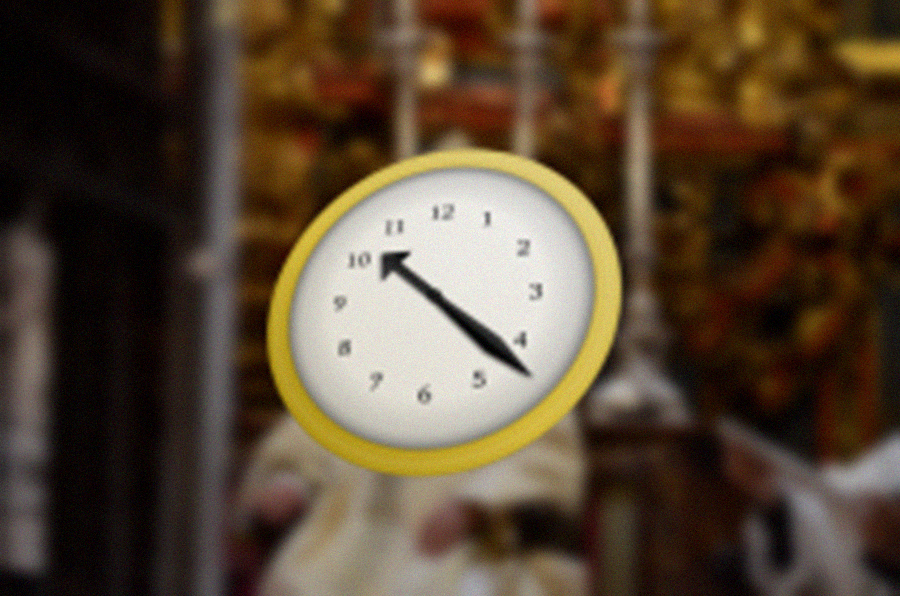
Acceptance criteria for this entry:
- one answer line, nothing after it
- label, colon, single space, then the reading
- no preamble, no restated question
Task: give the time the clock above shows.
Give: 10:22
